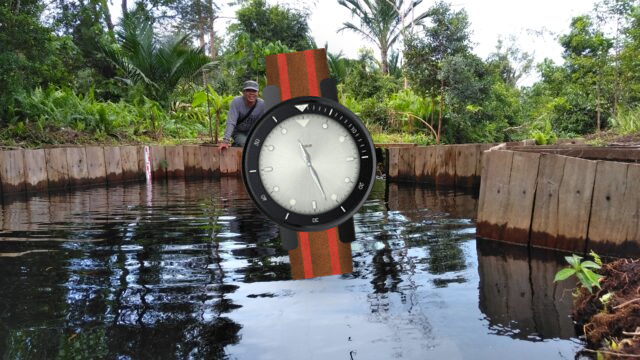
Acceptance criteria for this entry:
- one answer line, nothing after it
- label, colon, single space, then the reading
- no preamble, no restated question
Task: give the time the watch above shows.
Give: 11:27
